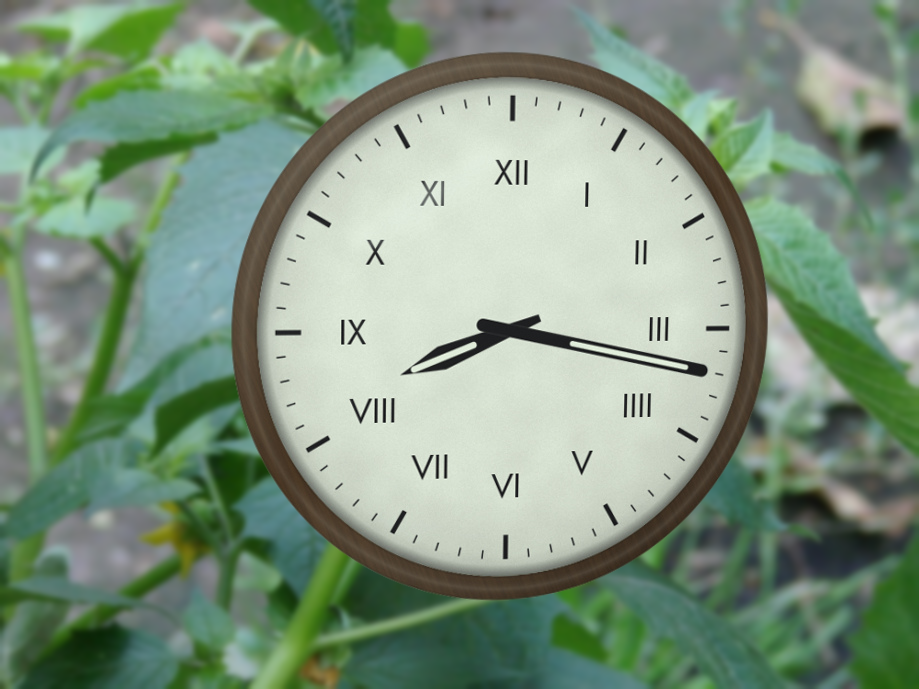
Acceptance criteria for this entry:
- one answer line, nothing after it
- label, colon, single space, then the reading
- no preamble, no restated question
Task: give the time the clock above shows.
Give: 8:17
